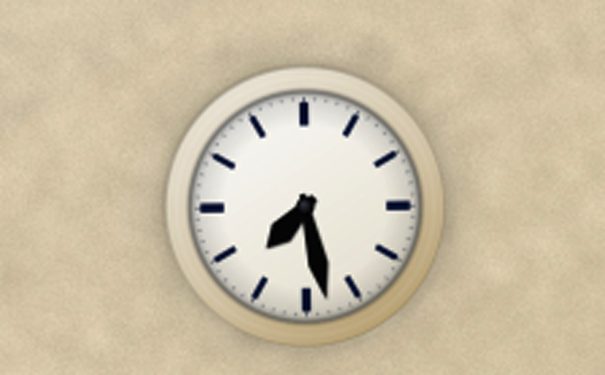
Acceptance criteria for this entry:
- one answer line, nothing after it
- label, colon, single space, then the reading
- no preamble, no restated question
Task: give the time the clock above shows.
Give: 7:28
